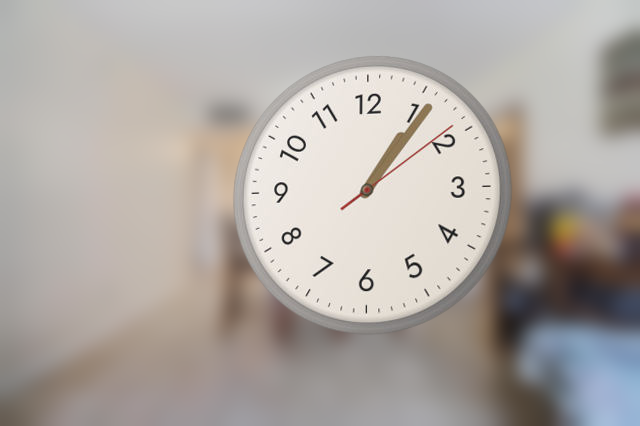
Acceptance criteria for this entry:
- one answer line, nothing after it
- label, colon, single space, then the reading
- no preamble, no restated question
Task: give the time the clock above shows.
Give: 1:06:09
